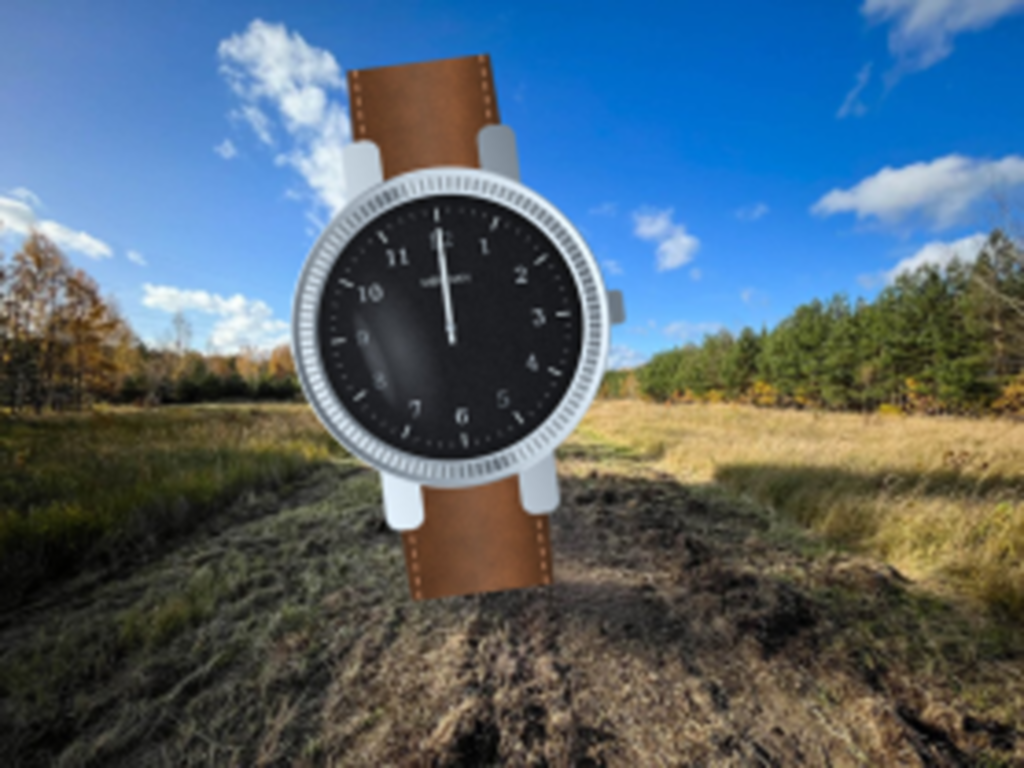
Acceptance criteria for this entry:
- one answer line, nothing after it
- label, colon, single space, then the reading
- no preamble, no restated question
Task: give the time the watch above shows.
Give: 12:00
